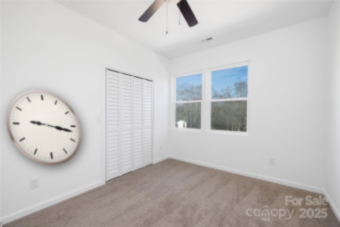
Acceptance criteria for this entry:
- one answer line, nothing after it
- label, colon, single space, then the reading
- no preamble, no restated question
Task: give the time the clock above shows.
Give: 9:17
